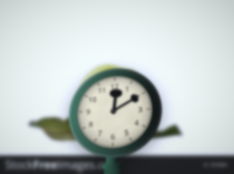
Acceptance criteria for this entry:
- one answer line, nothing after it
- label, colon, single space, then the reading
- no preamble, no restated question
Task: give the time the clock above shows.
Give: 12:10
